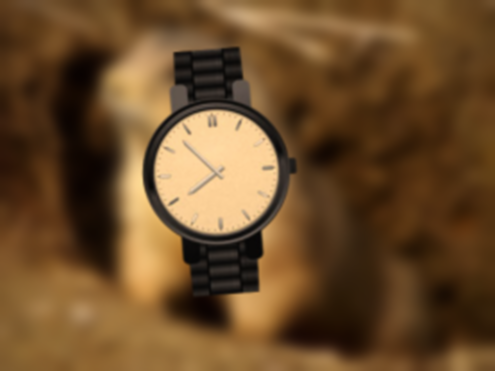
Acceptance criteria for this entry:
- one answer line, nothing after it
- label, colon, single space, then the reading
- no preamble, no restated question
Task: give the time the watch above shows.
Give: 7:53
